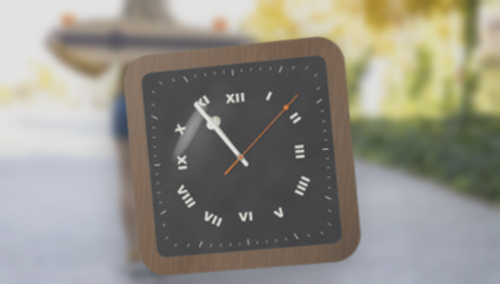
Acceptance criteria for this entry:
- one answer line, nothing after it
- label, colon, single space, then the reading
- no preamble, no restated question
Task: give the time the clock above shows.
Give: 10:54:08
